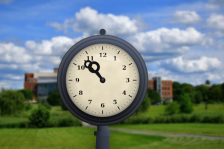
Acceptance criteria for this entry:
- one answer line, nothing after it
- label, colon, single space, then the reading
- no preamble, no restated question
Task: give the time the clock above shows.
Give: 10:53
